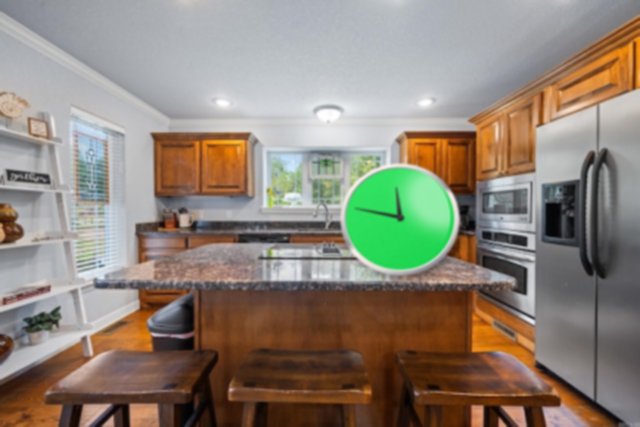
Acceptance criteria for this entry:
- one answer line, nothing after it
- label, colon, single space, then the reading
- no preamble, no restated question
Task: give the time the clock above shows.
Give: 11:47
